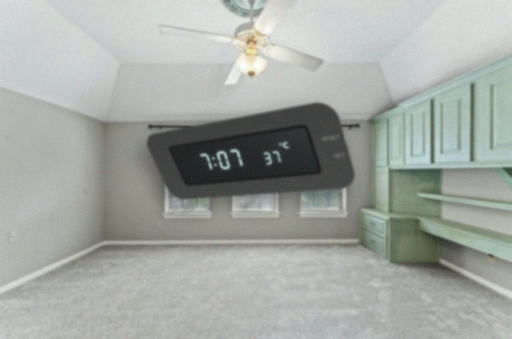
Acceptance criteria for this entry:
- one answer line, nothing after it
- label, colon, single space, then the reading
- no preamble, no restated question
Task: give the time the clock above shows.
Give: 7:07
